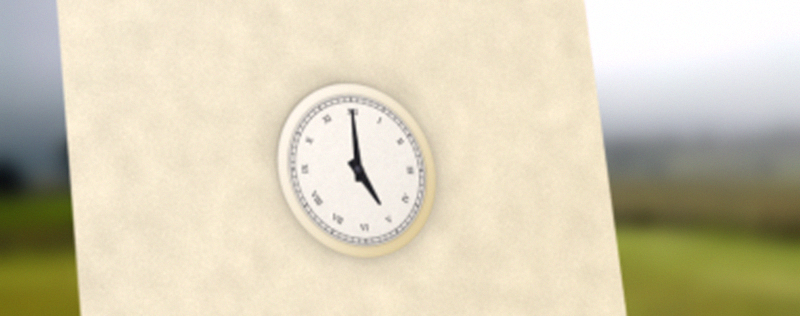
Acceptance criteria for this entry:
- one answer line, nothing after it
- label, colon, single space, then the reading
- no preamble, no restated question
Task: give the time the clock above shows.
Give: 5:00
